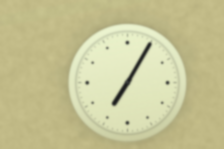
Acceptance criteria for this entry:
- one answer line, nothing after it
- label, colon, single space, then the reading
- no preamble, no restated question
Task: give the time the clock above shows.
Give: 7:05
